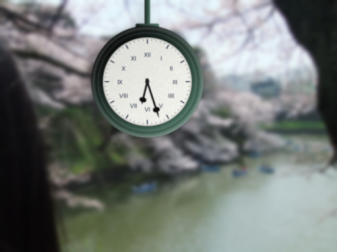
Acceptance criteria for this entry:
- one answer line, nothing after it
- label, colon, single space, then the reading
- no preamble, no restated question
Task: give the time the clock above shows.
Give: 6:27
